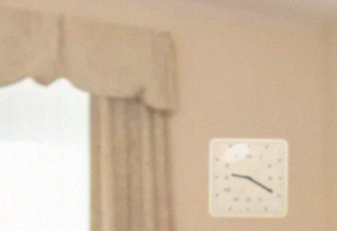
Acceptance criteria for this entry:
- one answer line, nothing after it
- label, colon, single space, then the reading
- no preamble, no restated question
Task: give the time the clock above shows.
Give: 9:20
